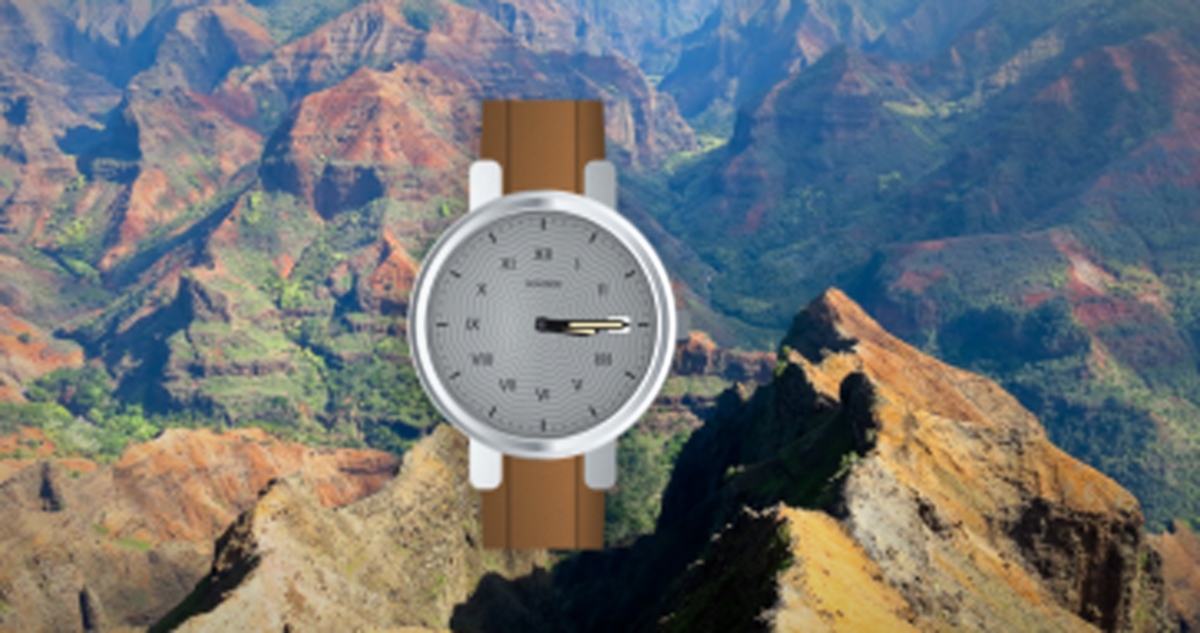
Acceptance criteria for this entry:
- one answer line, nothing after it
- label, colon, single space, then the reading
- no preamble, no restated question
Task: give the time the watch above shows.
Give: 3:15
